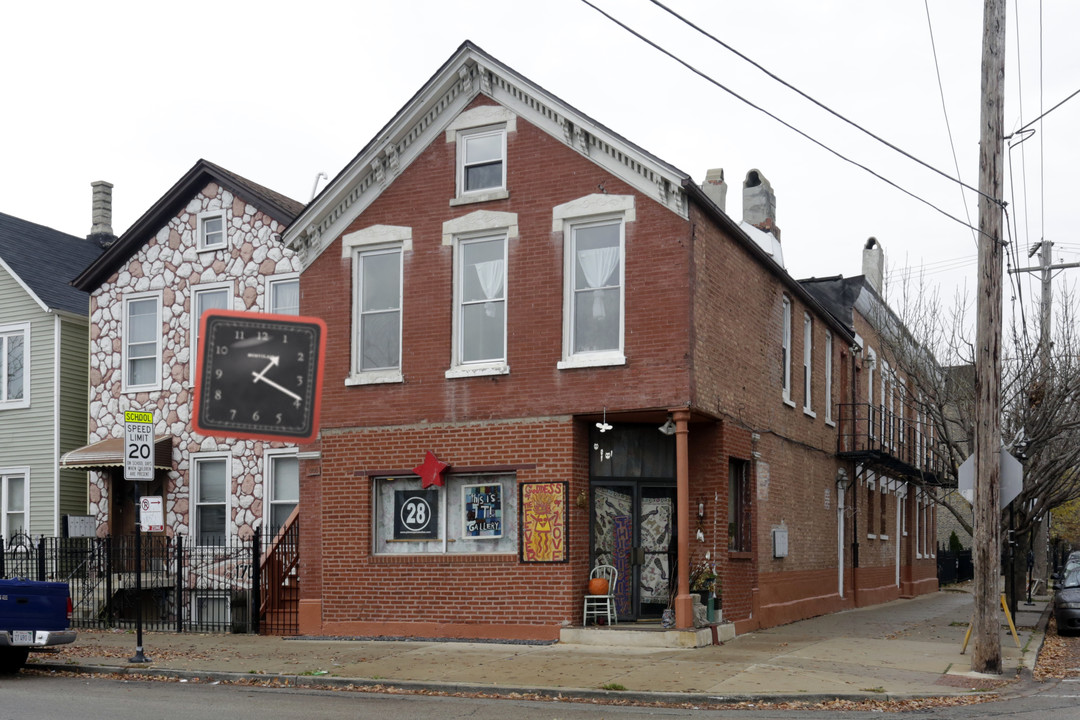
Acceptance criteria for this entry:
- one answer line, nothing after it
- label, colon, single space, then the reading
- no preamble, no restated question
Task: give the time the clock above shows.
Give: 1:19
